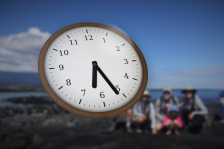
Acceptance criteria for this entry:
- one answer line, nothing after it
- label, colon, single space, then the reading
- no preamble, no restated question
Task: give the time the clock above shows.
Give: 6:26
